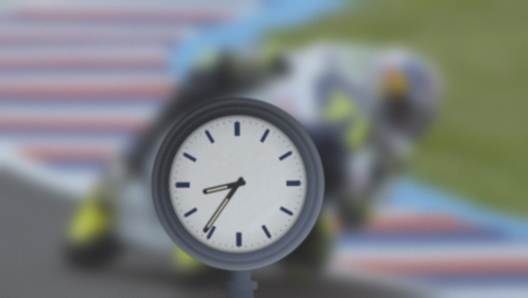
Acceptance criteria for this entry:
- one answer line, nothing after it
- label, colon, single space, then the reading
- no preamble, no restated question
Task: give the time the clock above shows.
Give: 8:36
